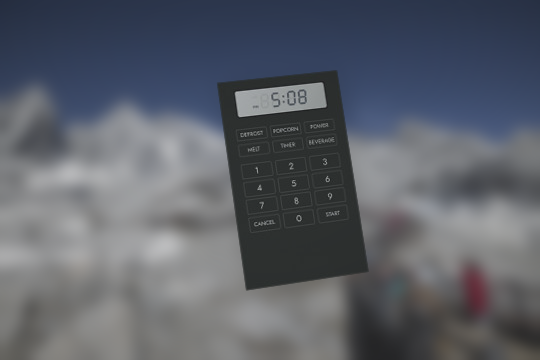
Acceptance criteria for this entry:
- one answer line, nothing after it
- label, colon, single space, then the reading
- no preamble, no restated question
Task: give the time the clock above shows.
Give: 5:08
